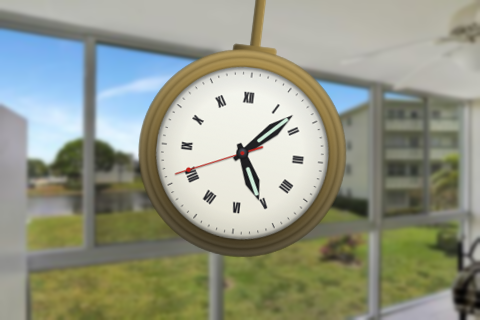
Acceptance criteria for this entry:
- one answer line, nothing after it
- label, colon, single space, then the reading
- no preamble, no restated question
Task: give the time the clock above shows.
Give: 5:07:41
